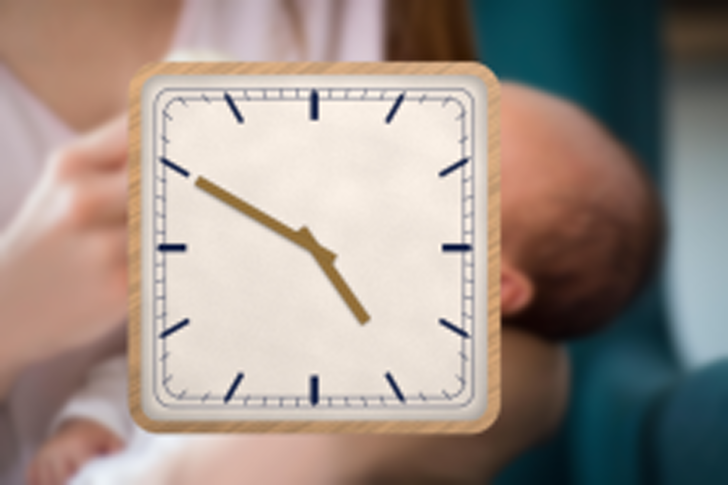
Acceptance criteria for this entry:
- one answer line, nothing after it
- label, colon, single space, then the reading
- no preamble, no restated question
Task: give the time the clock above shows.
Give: 4:50
